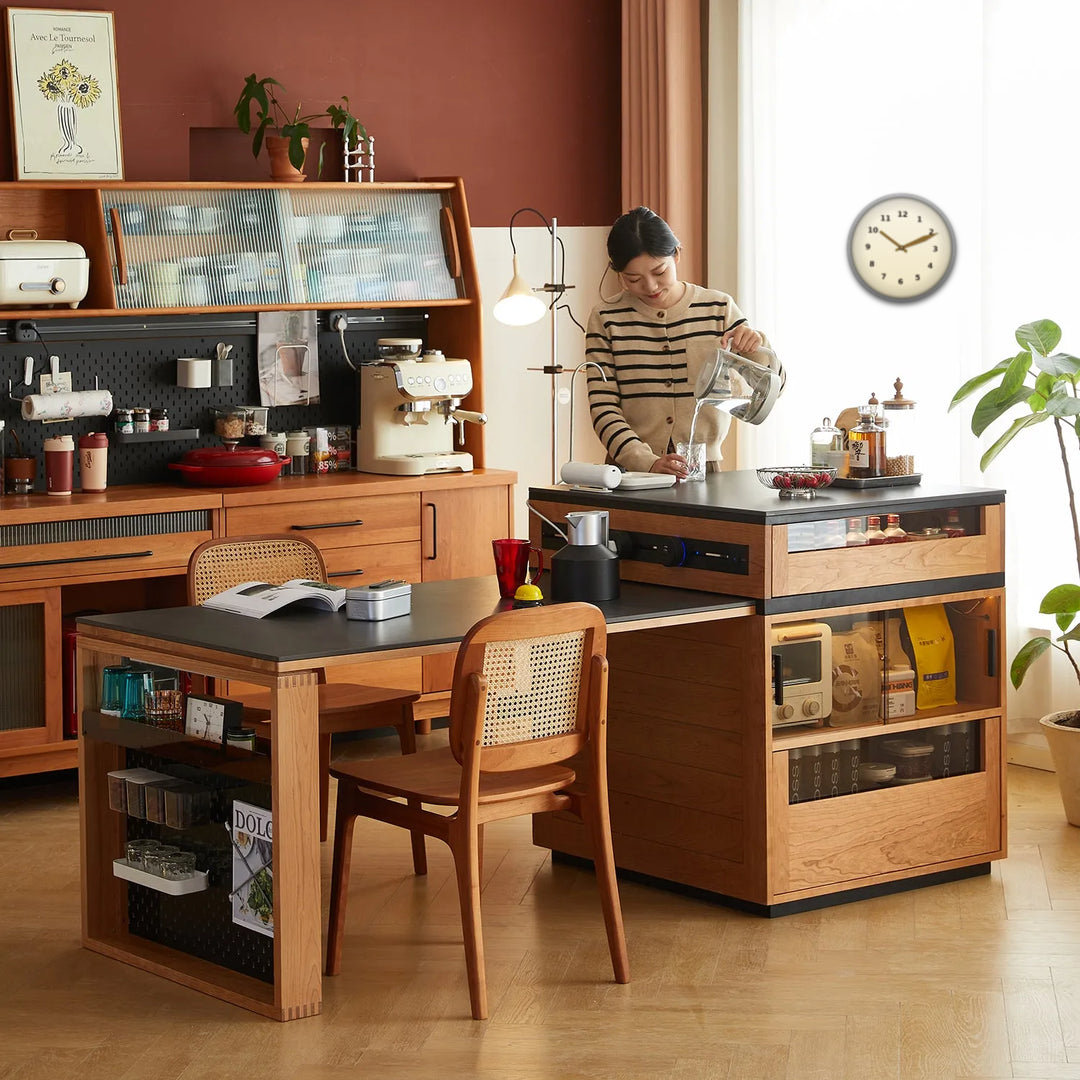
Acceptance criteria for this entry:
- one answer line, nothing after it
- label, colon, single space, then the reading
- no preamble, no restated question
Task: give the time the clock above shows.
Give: 10:11
